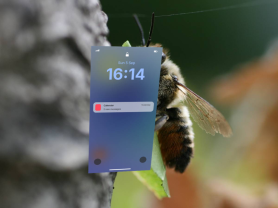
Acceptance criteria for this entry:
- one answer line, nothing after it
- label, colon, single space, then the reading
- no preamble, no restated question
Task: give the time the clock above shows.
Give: 16:14
